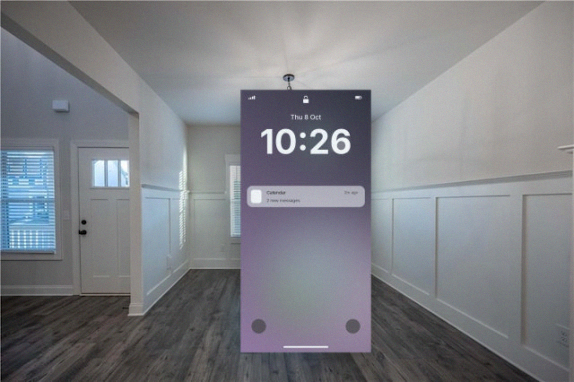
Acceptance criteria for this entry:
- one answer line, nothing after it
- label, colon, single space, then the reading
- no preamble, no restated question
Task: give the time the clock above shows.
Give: 10:26
